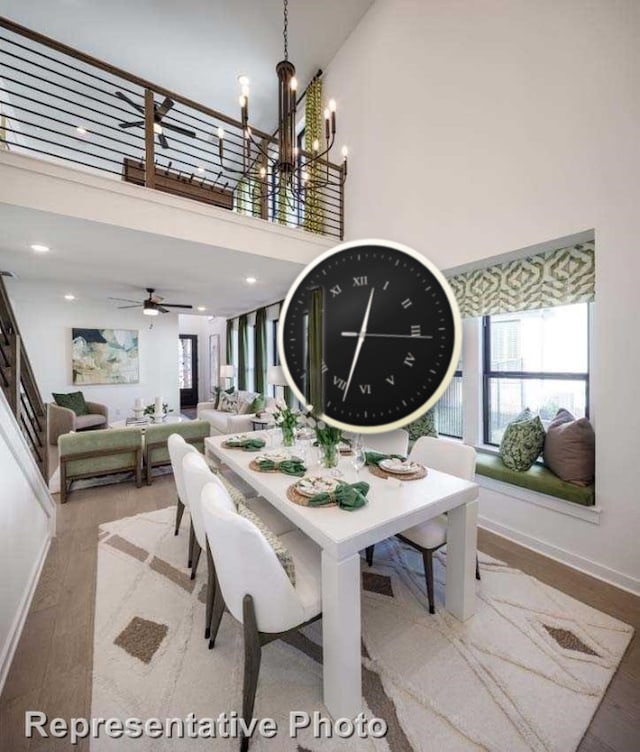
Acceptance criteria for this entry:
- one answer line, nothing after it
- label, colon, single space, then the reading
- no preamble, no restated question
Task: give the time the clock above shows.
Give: 12:33:16
